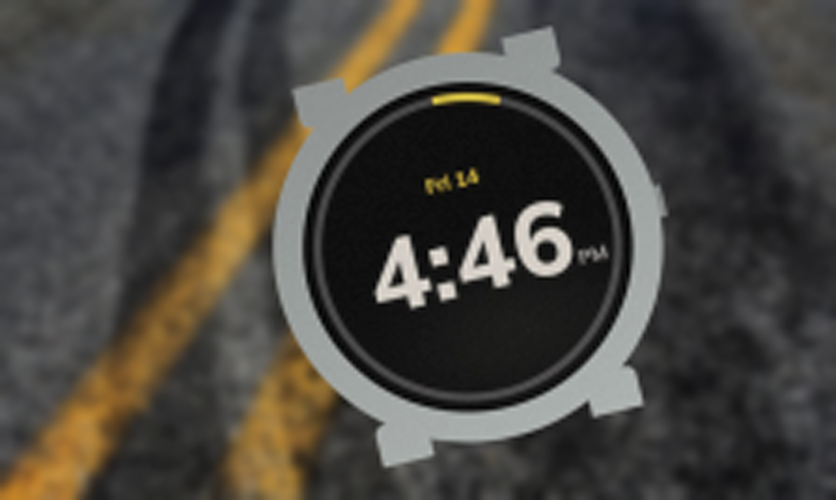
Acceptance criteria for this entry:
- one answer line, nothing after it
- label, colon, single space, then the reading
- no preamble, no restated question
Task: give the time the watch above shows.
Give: 4:46
